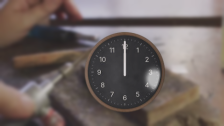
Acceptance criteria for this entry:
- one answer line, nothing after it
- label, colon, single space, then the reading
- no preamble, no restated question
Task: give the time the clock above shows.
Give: 12:00
